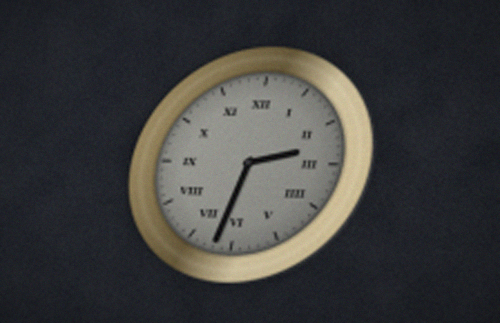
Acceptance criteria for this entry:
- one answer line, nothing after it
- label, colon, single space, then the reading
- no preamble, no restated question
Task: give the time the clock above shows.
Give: 2:32
